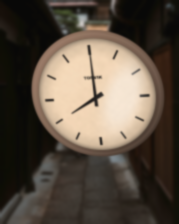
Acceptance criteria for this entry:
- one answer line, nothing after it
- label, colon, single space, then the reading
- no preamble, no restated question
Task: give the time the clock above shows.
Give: 8:00
